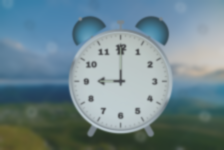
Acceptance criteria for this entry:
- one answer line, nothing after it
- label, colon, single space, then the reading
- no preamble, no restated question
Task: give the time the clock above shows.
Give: 9:00
